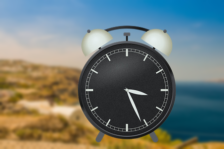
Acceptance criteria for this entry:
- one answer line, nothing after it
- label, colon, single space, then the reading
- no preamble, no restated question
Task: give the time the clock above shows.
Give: 3:26
